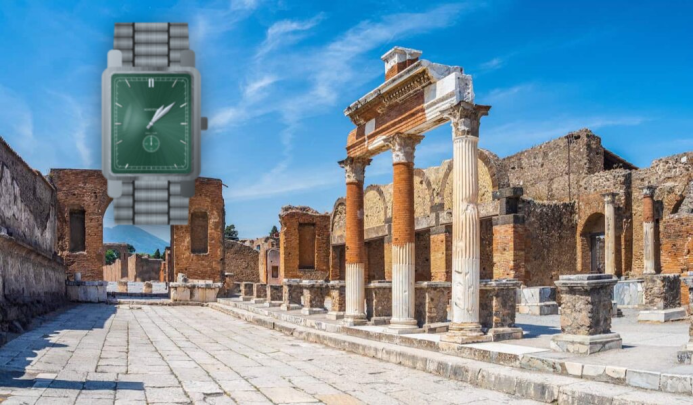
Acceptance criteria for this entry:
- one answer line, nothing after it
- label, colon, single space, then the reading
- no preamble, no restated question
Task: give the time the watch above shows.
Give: 1:08
